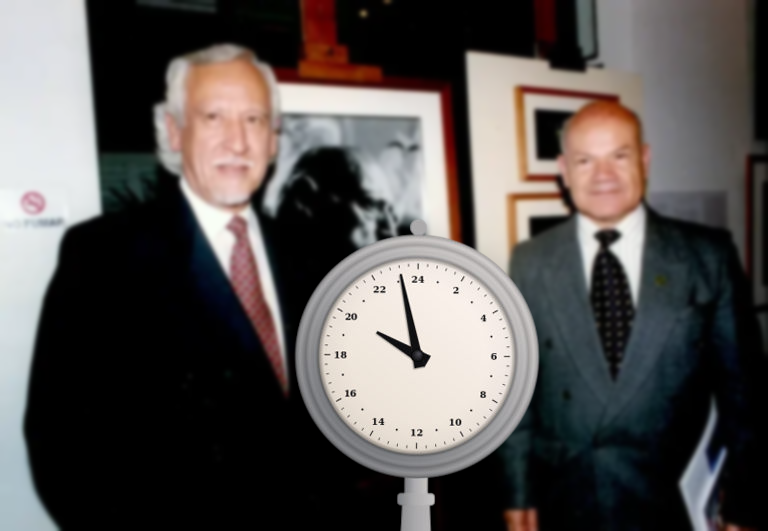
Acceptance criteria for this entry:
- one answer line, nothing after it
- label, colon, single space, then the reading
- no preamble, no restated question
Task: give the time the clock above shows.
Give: 19:58
